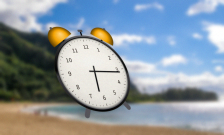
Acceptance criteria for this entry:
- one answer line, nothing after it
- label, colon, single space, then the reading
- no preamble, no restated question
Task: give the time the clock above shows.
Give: 6:16
